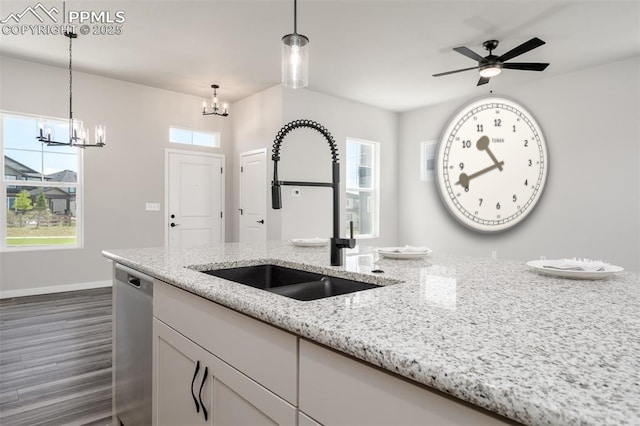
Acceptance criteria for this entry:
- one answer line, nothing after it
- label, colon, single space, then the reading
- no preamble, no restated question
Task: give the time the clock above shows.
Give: 10:42
